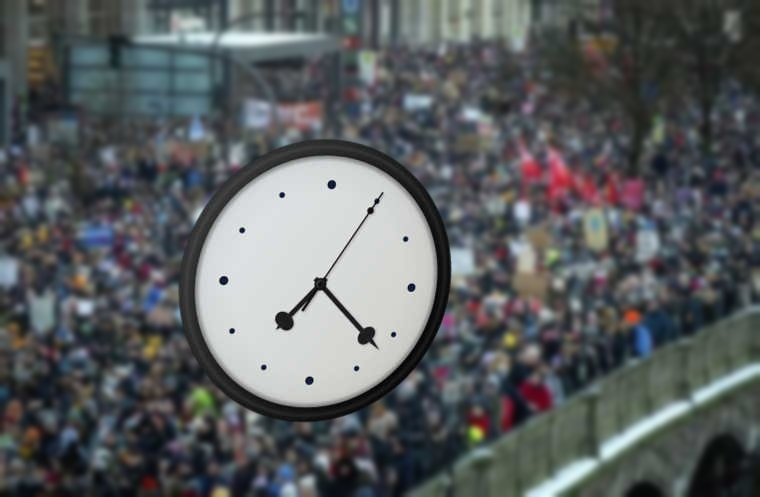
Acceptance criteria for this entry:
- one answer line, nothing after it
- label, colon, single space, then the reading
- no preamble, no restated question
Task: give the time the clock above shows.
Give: 7:22:05
